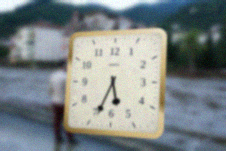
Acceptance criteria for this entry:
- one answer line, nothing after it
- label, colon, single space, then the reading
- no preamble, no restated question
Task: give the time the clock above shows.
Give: 5:34
